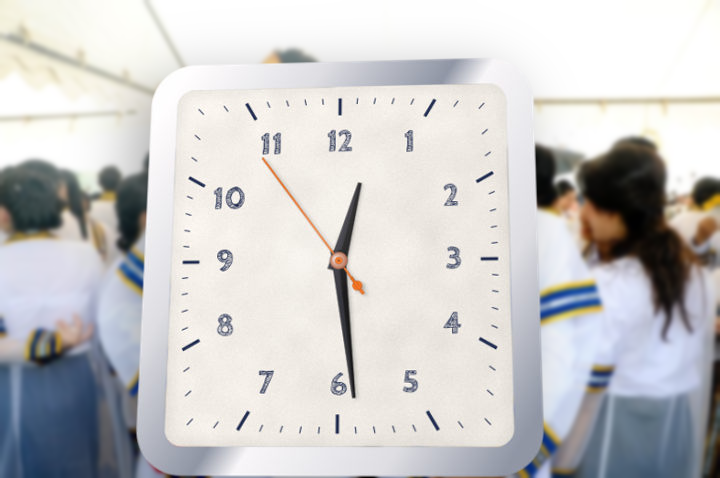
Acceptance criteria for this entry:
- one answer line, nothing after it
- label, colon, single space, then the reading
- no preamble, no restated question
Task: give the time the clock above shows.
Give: 12:28:54
